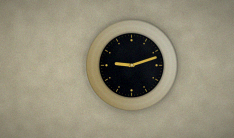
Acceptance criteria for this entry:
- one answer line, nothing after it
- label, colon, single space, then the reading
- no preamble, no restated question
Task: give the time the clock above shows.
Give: 9:12
